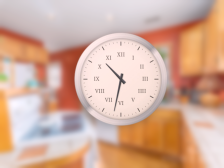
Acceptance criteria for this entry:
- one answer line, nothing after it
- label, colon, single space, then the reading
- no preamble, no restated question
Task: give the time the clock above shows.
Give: 10:32
